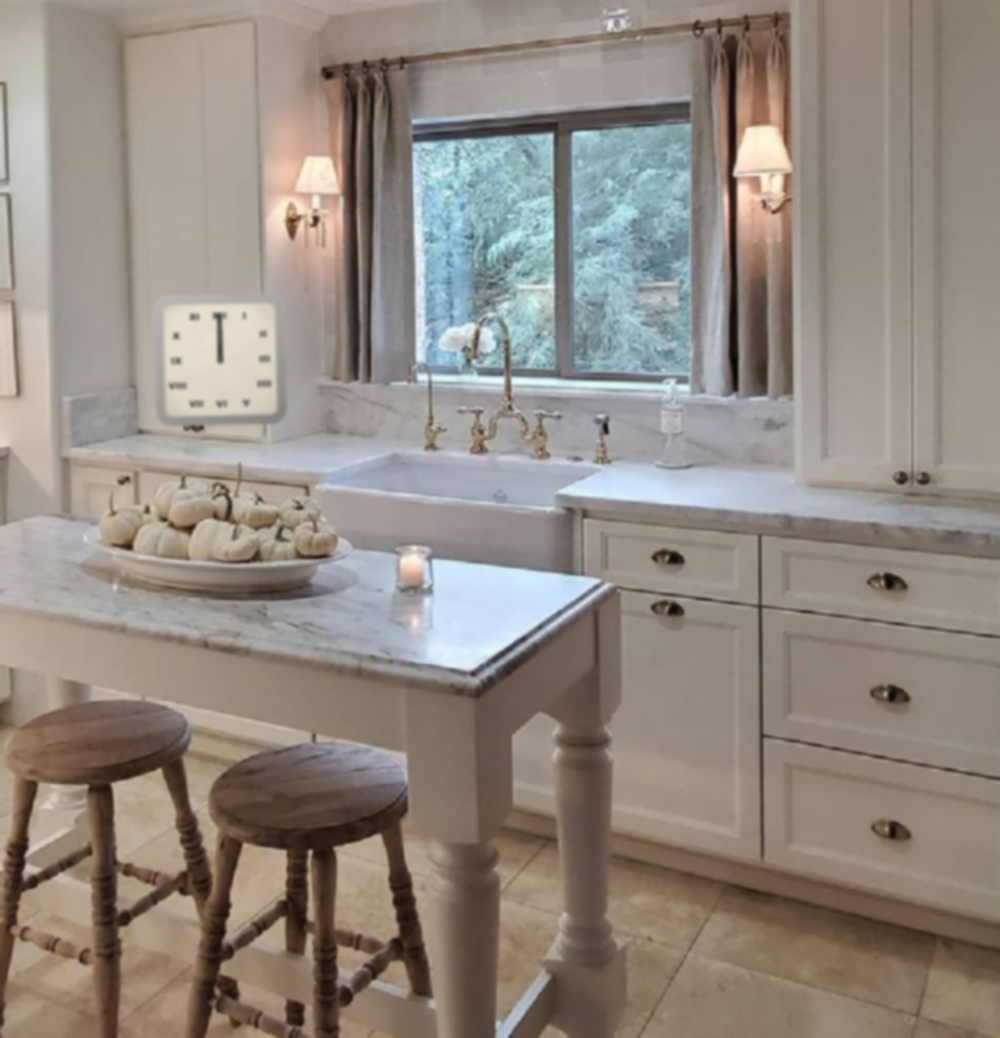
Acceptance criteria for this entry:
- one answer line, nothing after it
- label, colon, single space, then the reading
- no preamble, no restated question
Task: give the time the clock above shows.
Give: 12:00
